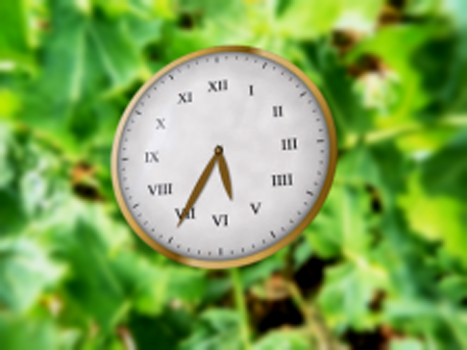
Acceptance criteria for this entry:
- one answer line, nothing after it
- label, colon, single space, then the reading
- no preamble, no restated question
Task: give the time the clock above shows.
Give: 5:35
